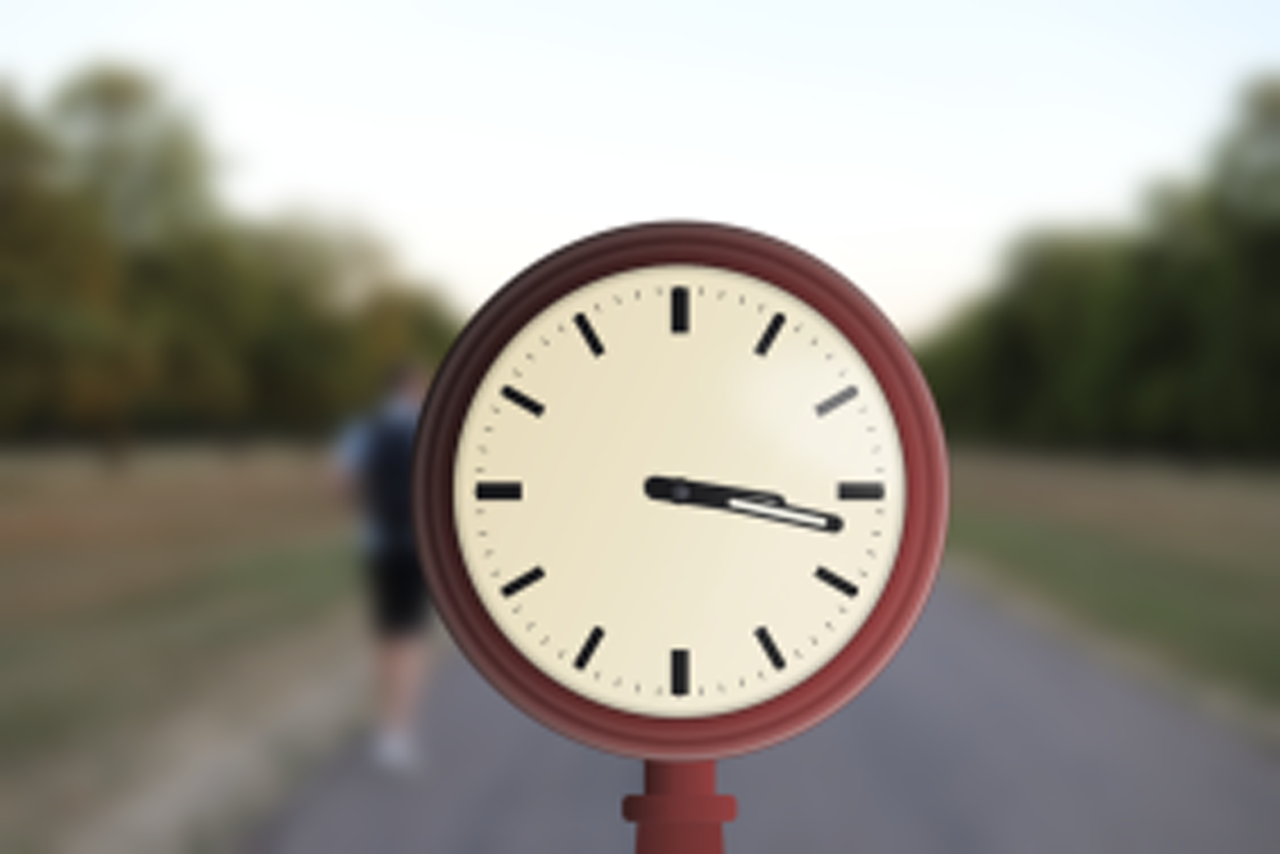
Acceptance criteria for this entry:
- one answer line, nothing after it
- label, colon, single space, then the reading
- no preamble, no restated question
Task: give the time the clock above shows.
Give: 3:17
